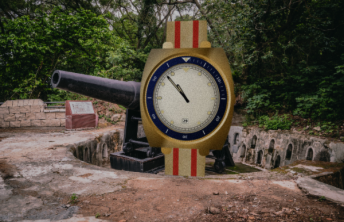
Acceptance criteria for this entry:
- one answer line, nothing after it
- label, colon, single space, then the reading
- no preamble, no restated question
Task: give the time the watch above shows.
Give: 10:53
